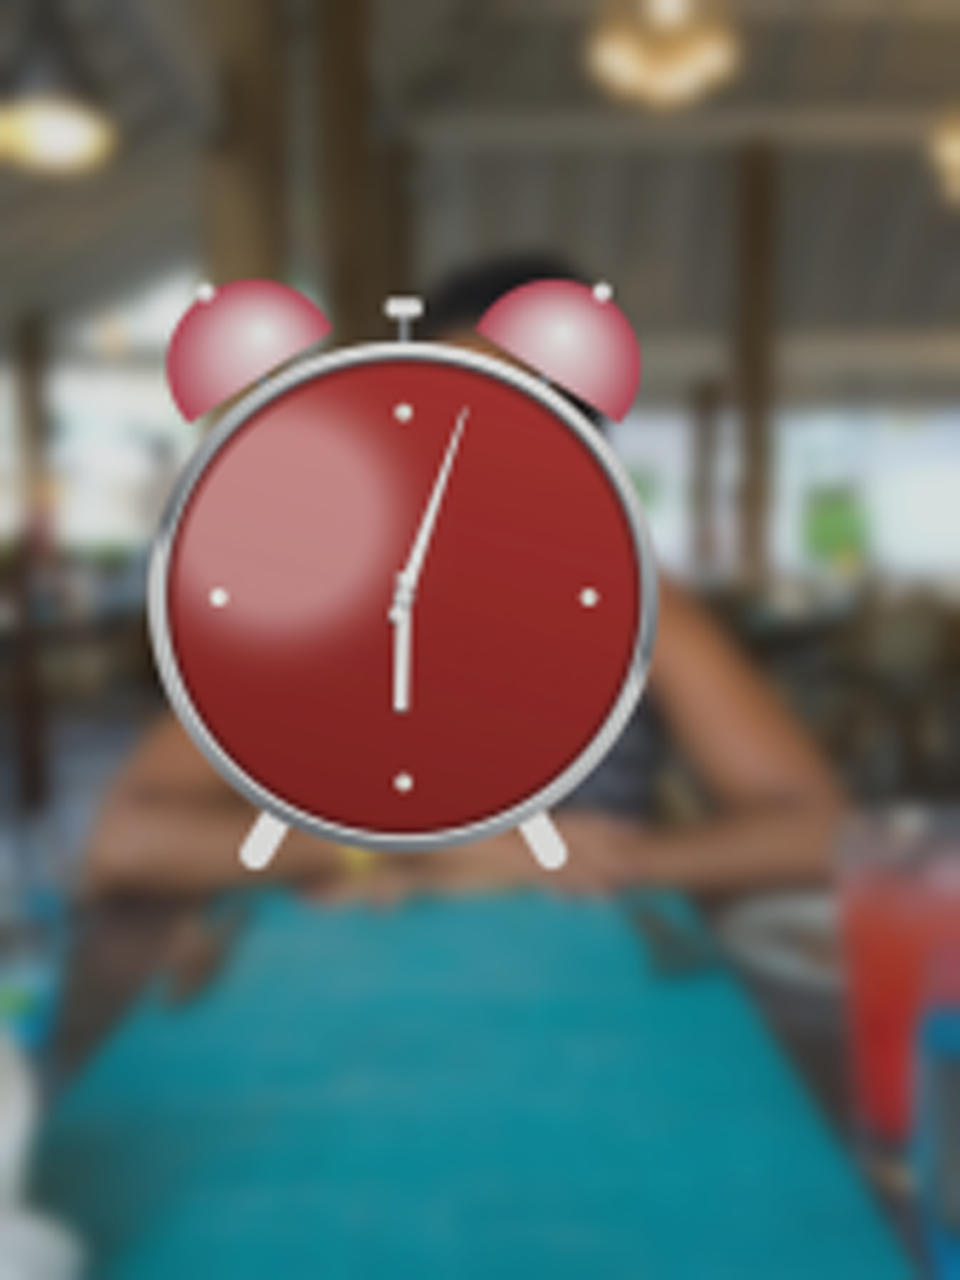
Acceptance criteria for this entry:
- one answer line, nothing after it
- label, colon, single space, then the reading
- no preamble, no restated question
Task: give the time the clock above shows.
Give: 6:03
